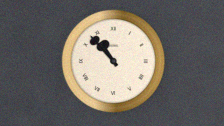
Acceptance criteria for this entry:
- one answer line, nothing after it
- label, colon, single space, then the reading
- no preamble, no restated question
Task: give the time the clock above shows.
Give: 10:53
